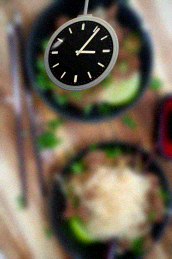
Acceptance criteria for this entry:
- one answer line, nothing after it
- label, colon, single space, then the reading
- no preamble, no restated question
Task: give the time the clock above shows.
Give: 3:06
